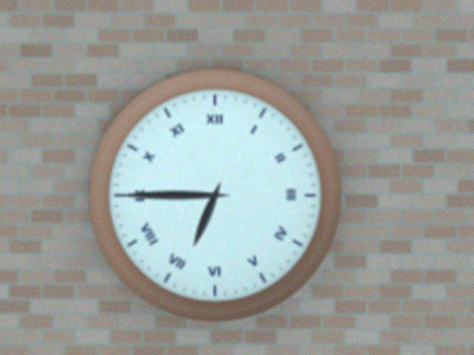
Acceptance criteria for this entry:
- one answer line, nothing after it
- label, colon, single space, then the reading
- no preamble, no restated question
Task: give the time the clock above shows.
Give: 6:45
